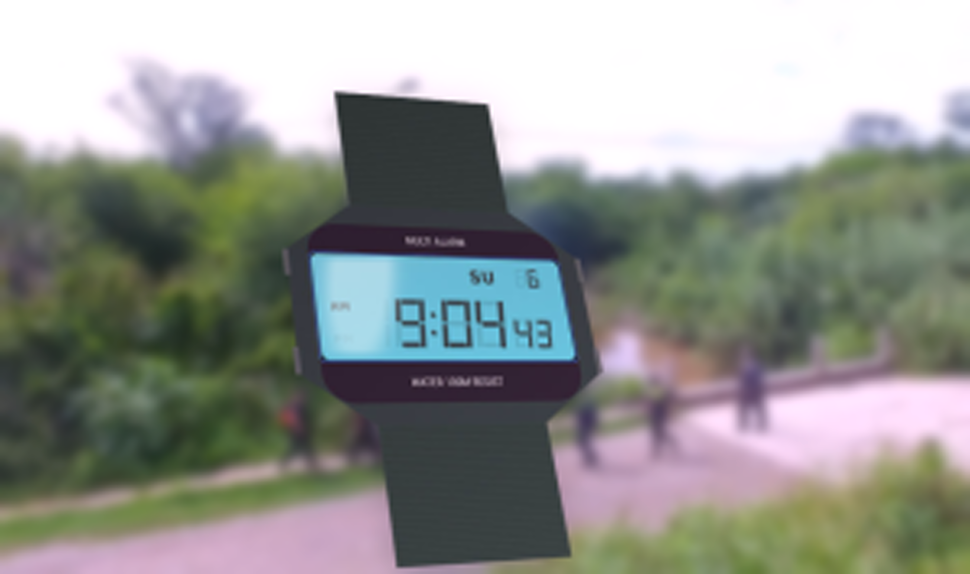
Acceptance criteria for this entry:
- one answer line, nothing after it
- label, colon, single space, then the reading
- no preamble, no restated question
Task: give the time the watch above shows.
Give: 9:04:43
